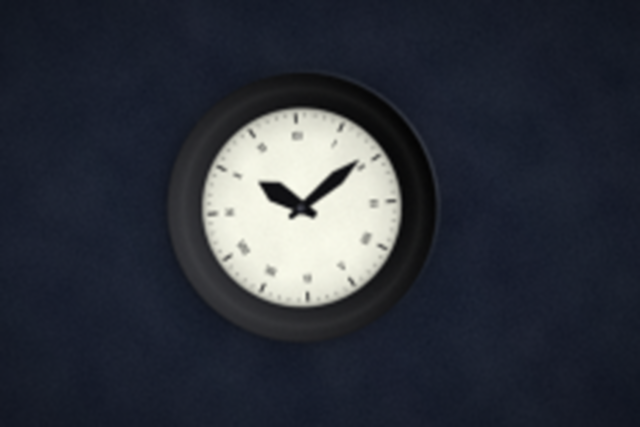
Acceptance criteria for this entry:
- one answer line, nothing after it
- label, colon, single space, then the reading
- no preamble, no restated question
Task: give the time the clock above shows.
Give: 10:09
